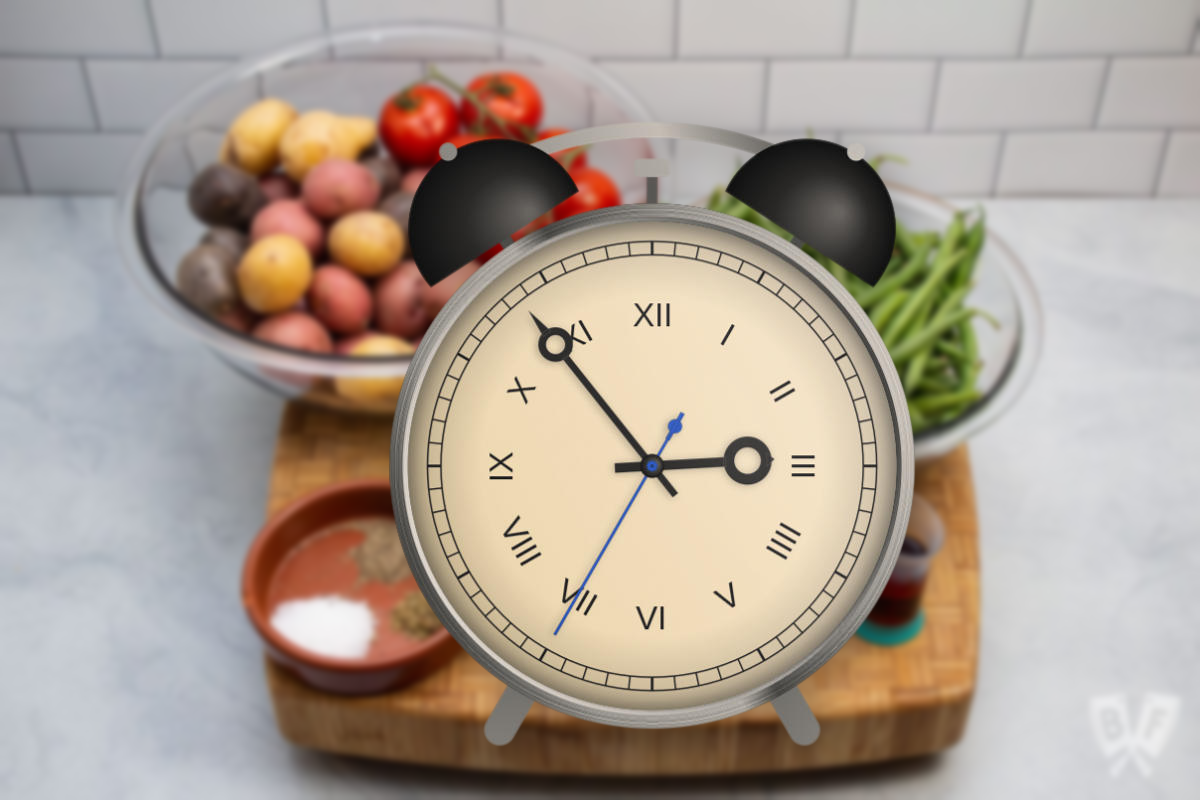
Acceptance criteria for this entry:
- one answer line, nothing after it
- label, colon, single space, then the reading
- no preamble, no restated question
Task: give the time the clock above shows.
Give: 2:53:35
